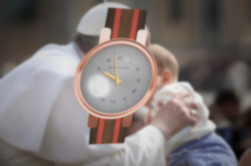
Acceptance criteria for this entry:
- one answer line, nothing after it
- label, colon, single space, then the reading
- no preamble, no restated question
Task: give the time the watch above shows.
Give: 9:58
